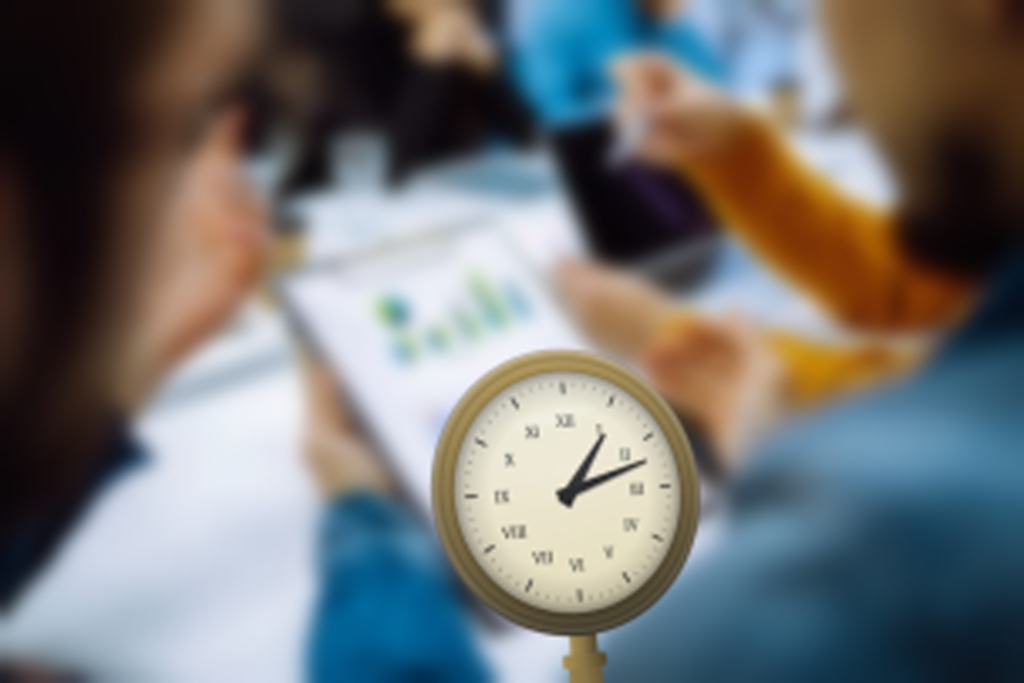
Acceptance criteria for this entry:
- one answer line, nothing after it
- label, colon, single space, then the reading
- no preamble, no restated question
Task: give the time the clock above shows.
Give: 1:12
